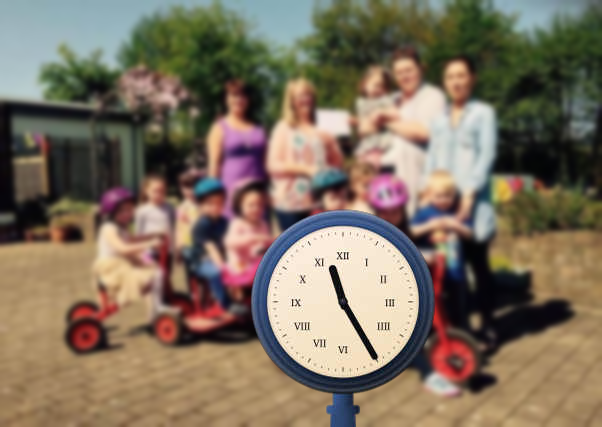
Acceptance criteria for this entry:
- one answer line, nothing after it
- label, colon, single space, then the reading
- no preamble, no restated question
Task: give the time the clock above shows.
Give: 11:25
